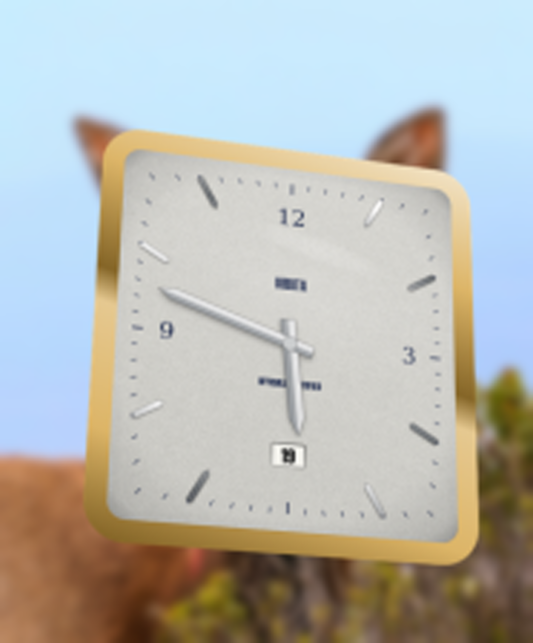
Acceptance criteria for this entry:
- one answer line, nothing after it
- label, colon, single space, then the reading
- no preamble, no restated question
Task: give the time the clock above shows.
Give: 5:48
